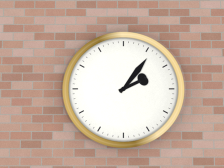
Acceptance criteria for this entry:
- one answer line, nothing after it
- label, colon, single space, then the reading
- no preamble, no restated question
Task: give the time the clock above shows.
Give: 2:06
